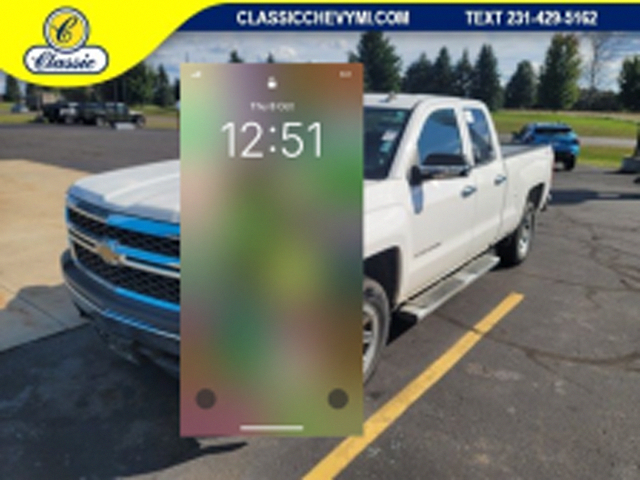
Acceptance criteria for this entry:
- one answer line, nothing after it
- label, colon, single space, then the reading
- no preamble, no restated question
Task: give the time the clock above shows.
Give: 12:51
